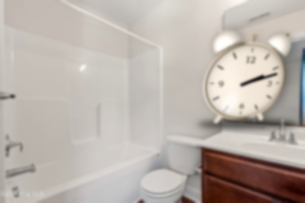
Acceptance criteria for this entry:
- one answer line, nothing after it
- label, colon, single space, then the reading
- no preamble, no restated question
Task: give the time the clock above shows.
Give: 2:12
